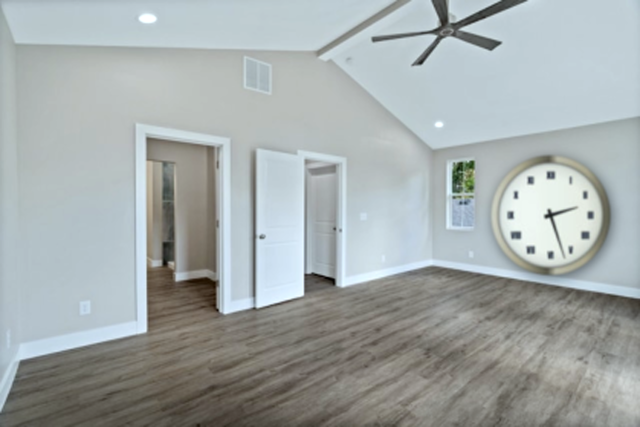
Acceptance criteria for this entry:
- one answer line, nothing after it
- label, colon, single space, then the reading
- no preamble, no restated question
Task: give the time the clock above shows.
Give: 2:27
